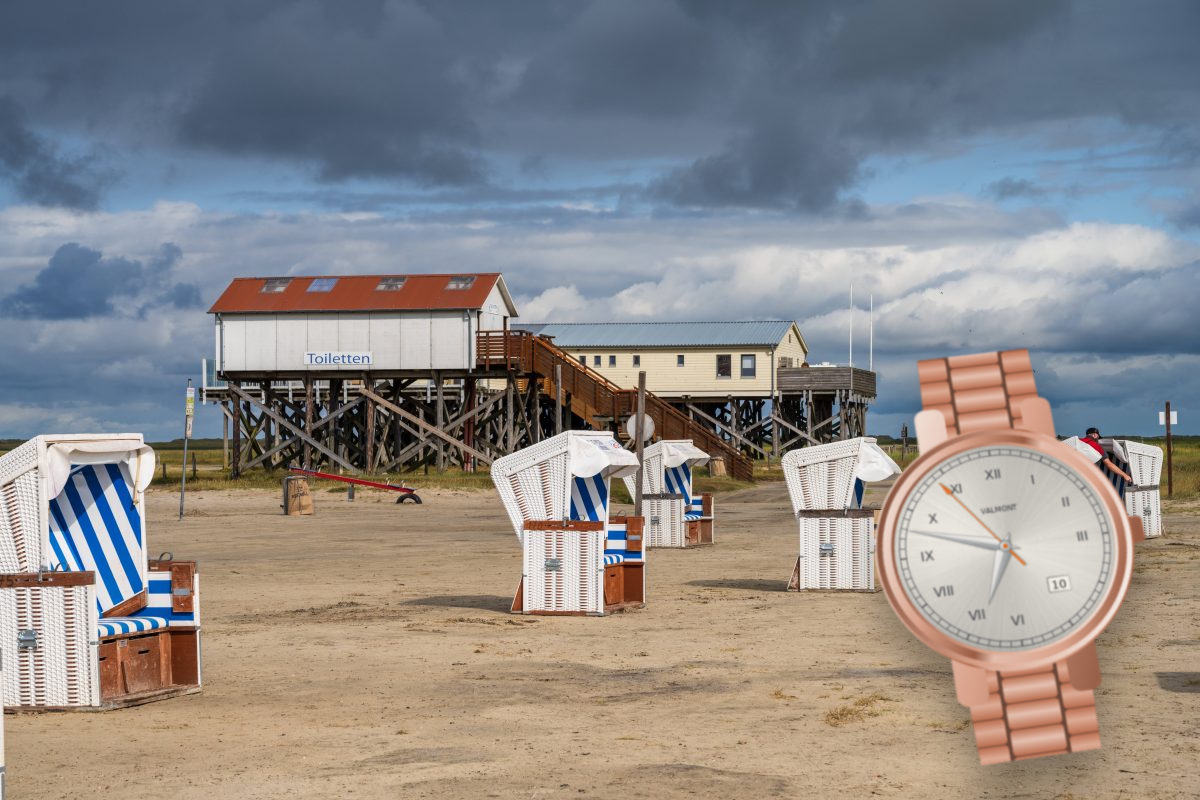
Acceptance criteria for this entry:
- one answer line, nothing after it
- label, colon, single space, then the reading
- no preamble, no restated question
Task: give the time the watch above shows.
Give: 6:47:54
